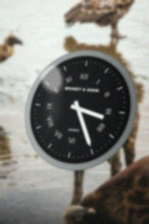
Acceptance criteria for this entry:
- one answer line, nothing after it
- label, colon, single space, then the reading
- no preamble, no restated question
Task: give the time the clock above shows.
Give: 3:25
